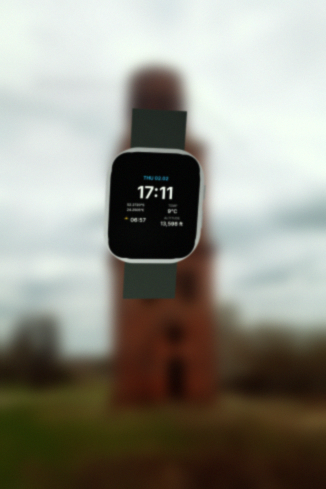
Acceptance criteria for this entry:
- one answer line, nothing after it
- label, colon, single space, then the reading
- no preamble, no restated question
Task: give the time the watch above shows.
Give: 17:11
